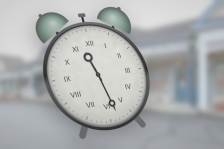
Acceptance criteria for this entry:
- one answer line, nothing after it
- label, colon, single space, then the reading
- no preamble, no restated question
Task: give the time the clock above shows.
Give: 11:28
